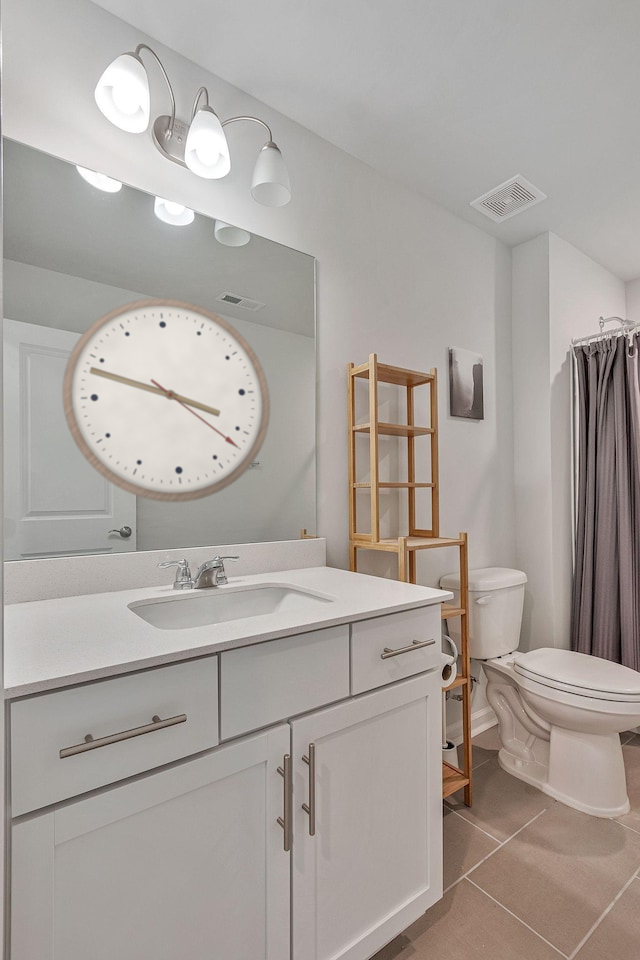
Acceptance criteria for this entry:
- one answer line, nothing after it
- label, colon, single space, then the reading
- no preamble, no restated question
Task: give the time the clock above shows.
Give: 3:48:22
